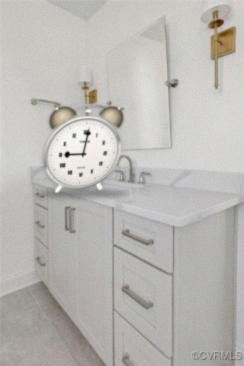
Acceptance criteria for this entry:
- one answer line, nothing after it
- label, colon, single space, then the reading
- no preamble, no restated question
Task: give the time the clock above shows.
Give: 9:01
